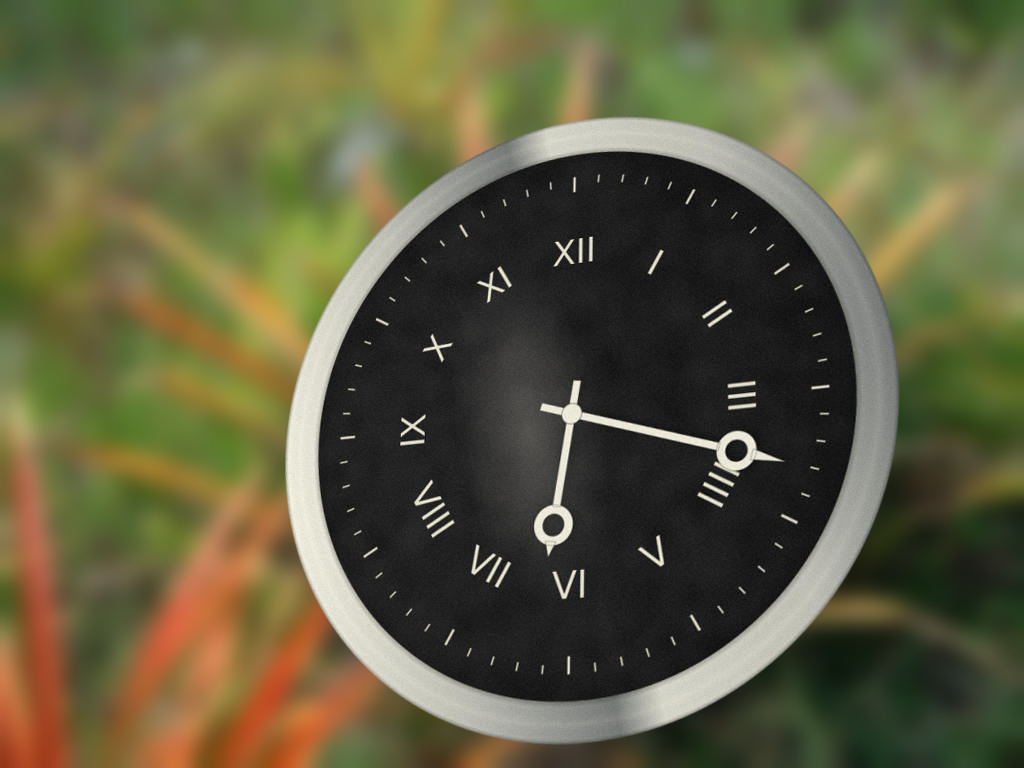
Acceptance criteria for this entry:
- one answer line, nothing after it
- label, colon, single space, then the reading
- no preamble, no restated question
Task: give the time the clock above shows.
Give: 6:18
